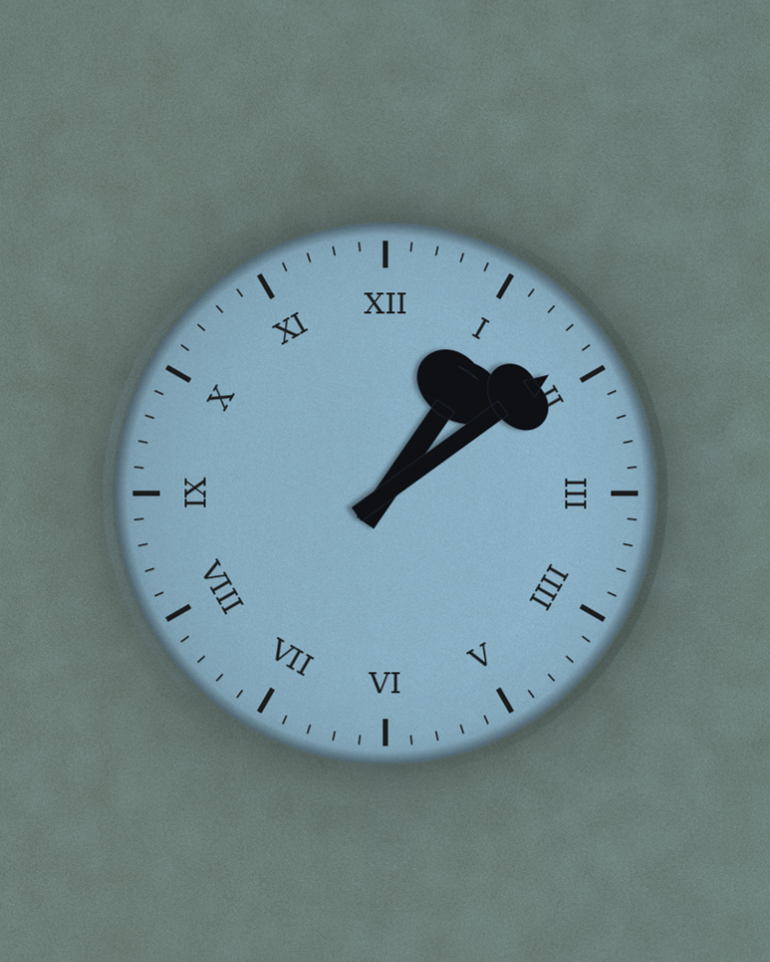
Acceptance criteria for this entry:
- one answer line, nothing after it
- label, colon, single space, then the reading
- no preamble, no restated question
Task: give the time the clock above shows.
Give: 1:09
